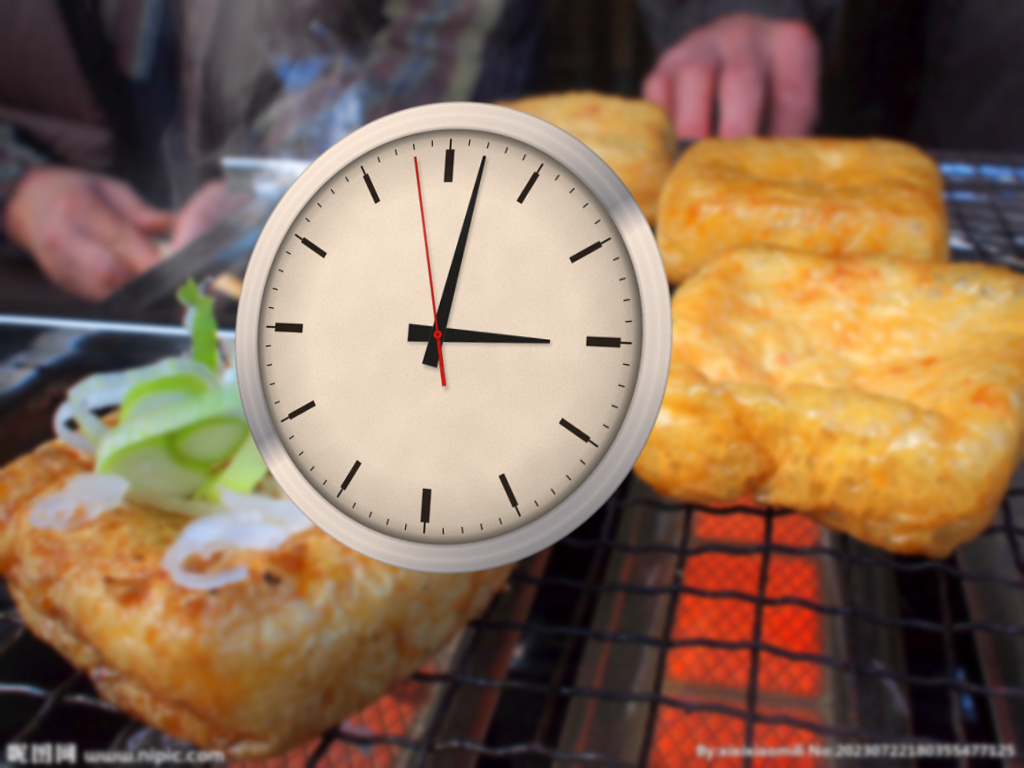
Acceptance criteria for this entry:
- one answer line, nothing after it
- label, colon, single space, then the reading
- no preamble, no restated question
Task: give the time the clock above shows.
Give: 3:01:58
